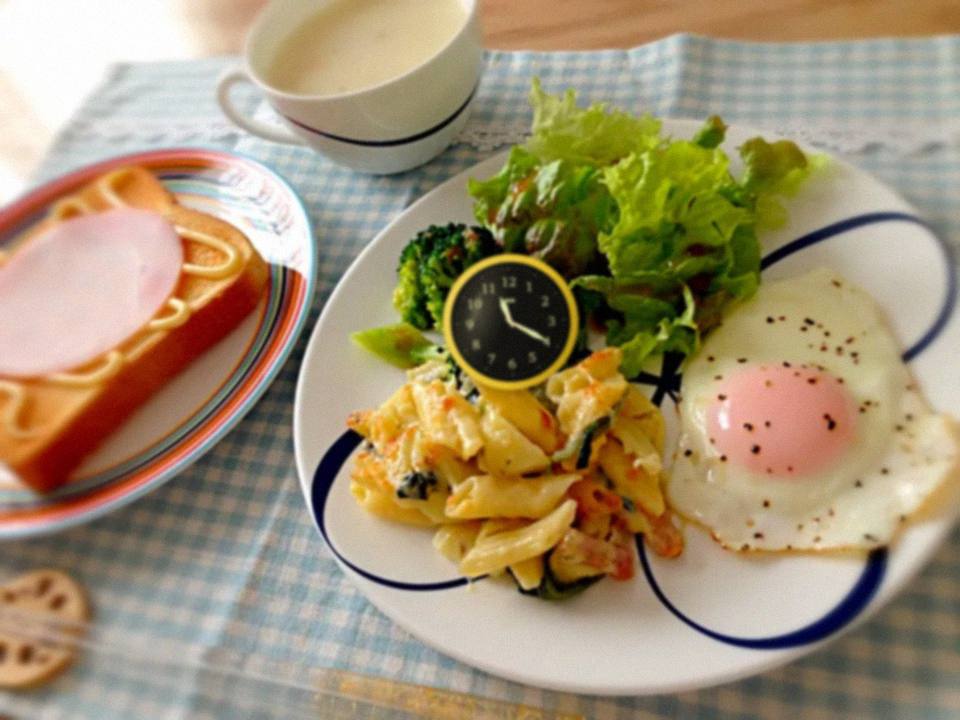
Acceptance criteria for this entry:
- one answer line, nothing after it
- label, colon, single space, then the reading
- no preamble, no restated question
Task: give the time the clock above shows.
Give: 11:20
